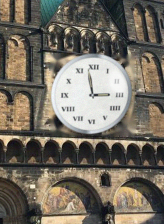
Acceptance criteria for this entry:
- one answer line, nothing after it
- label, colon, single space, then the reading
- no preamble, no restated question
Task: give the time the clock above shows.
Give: 2:58
